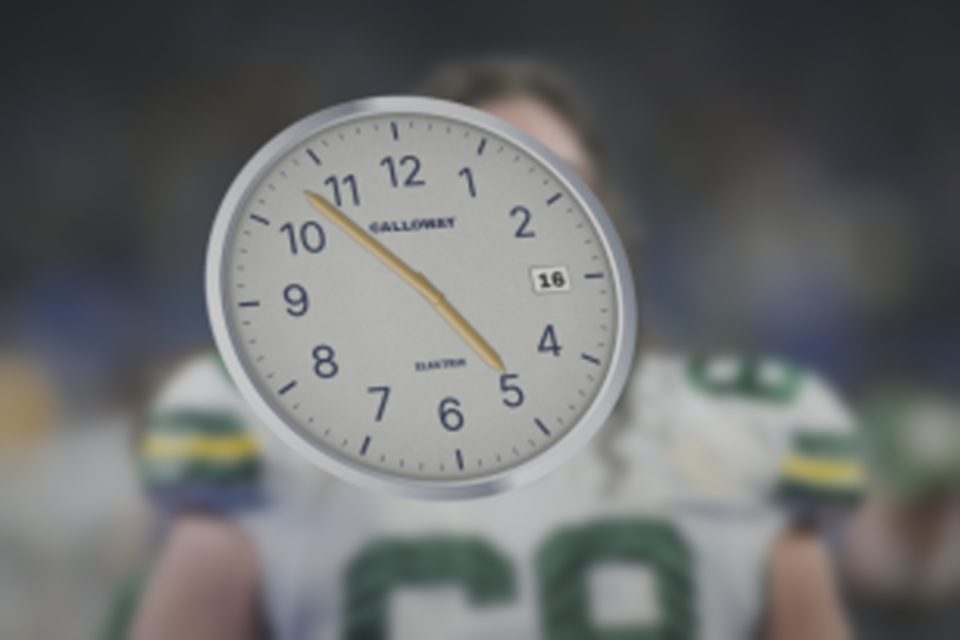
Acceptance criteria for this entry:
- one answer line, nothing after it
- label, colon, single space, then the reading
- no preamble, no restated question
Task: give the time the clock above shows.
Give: 4:53
